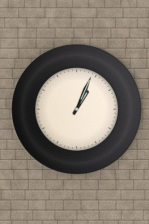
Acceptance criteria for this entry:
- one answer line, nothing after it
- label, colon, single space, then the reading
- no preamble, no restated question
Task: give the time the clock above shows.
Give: 1:04
